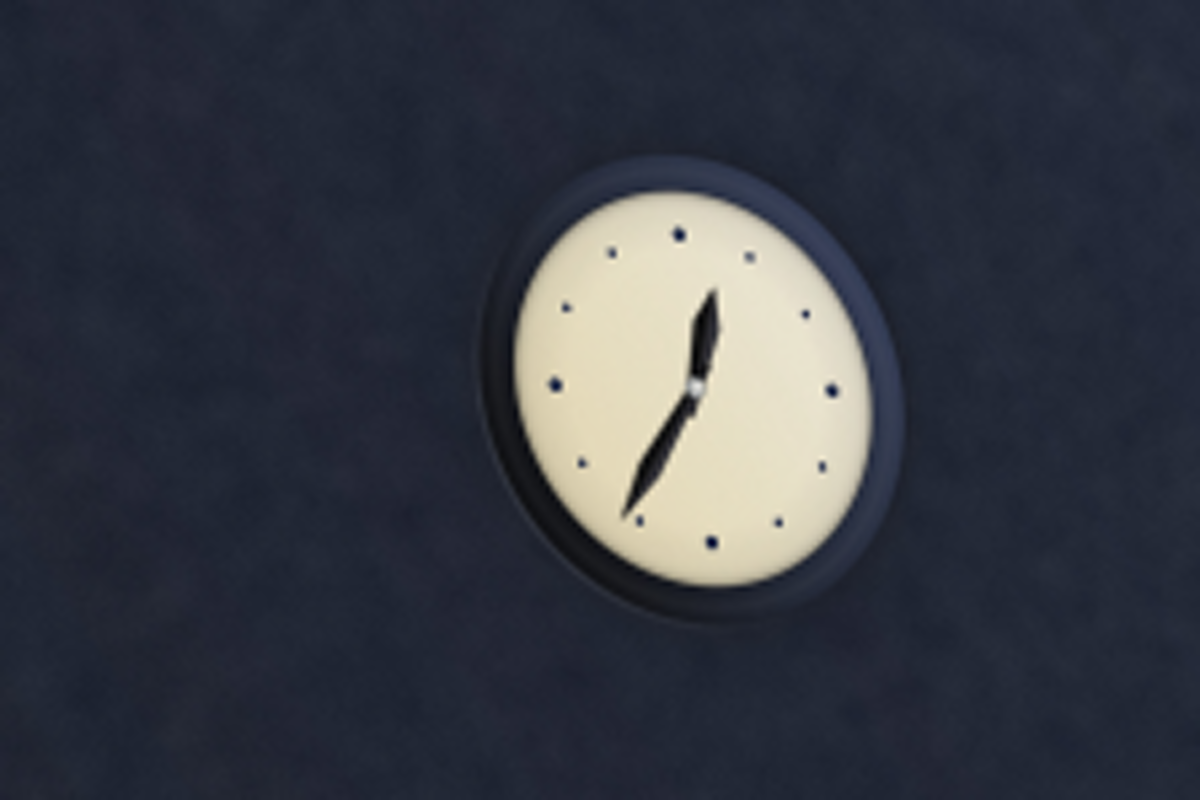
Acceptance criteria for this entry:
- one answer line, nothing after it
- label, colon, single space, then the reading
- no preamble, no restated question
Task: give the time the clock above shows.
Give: 12:36
